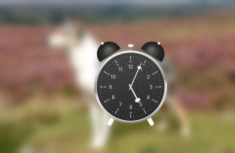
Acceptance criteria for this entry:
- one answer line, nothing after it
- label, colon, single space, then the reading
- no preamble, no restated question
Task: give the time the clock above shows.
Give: 5:04
